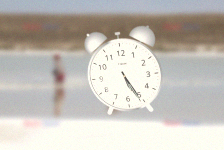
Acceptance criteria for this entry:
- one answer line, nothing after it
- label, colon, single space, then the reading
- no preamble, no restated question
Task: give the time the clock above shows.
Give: 5:26
